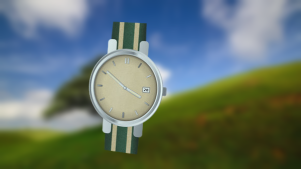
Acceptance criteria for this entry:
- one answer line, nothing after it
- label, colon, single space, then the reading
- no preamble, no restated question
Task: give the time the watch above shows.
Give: 3:51
